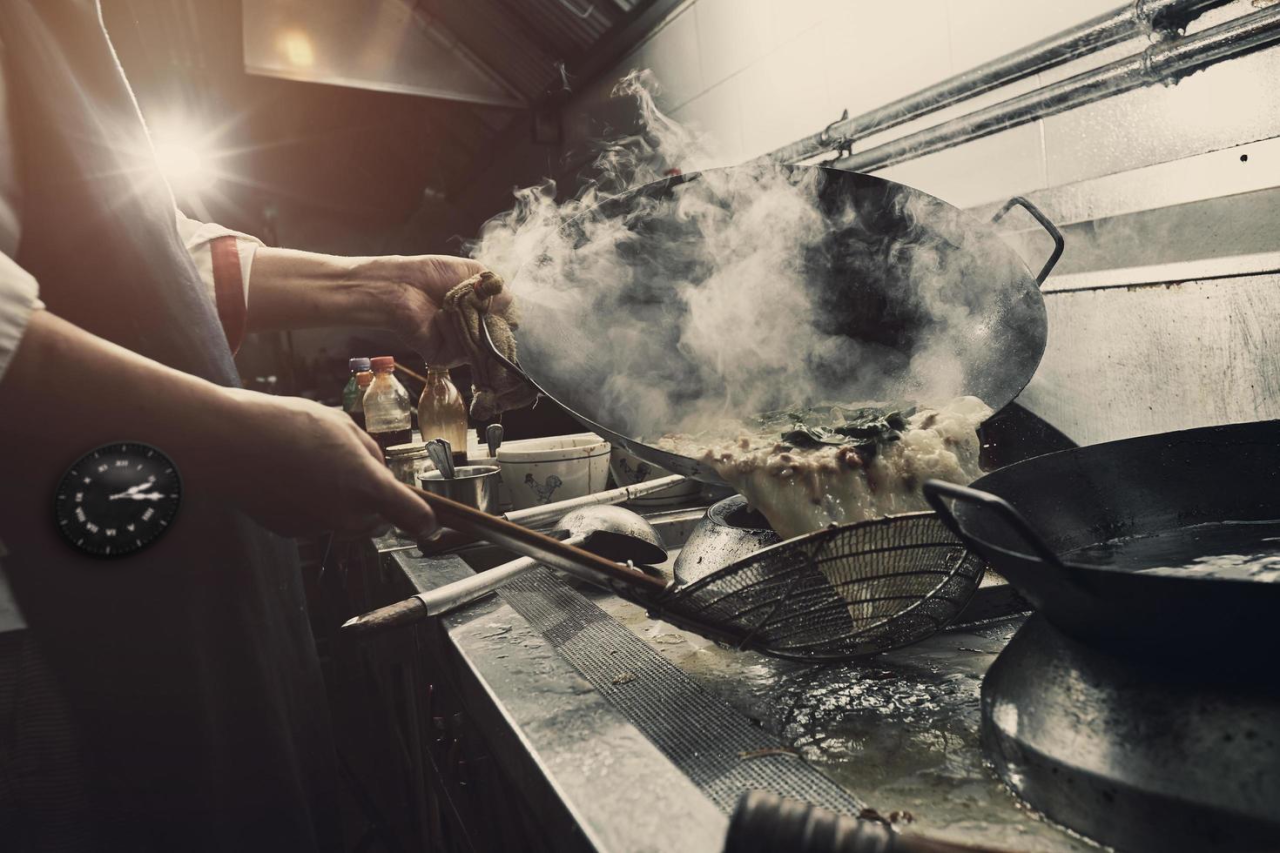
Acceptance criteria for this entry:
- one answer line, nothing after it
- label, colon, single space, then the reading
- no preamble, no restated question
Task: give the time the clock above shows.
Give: 2:15
